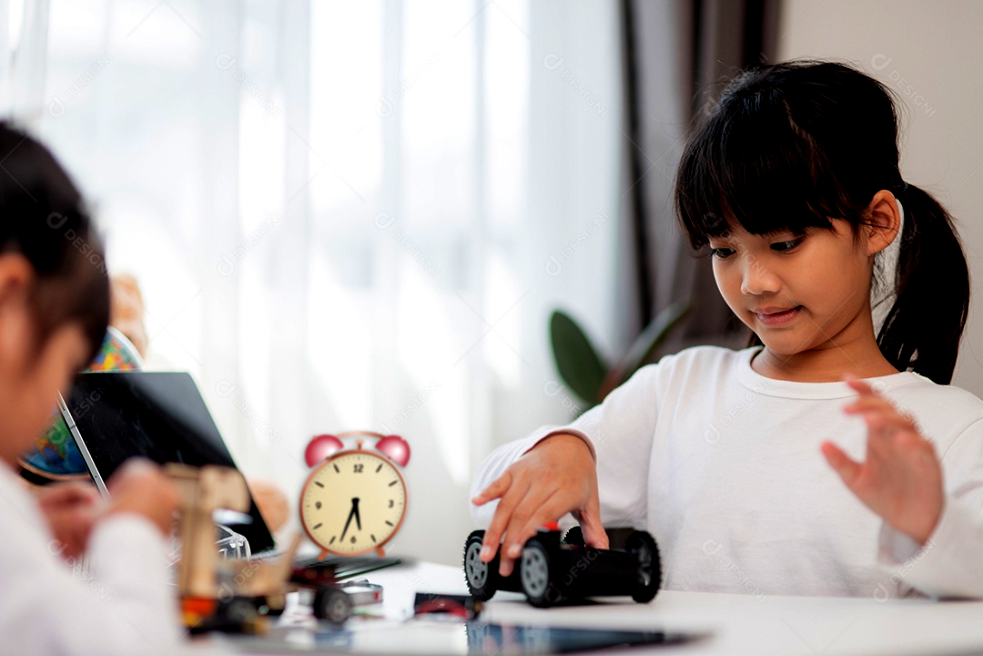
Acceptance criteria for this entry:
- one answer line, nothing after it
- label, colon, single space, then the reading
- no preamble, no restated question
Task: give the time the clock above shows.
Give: 5:33
